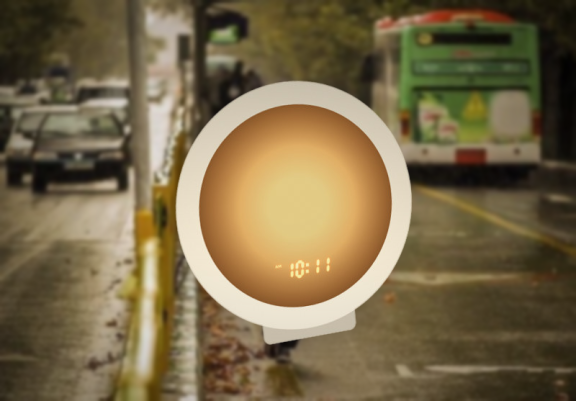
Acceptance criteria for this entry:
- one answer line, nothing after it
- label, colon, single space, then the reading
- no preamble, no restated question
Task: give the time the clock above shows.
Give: 10:11
